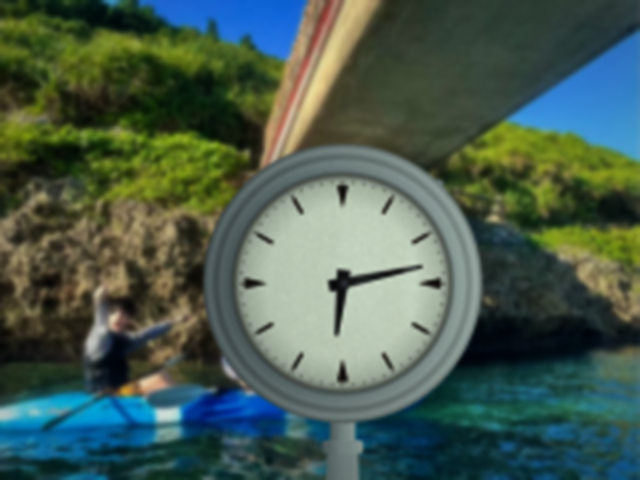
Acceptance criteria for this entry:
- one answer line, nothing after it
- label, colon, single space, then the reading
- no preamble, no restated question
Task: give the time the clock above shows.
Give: 6:13
